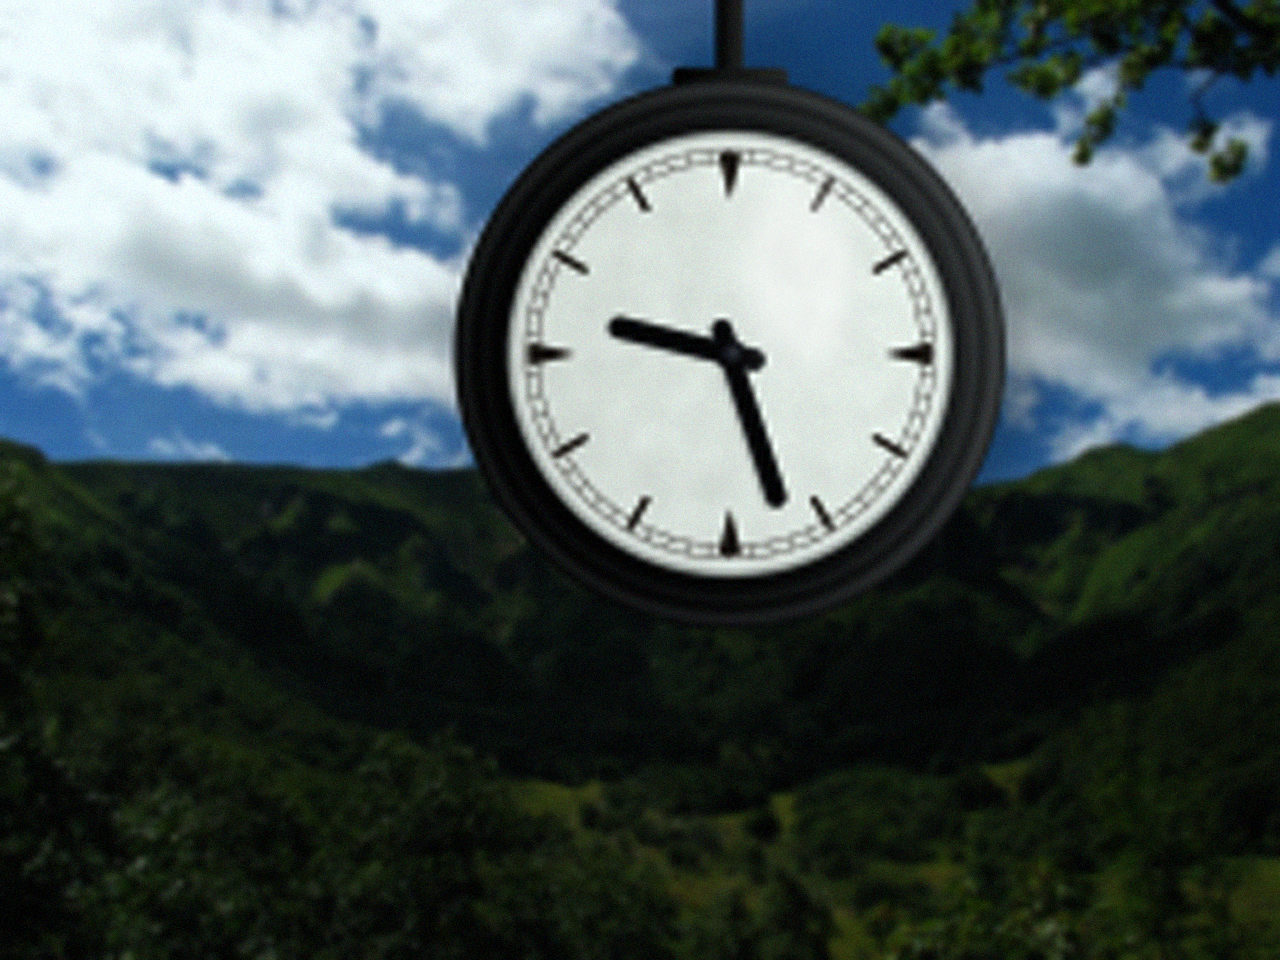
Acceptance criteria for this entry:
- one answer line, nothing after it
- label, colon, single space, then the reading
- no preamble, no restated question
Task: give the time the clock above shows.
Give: 9:27
